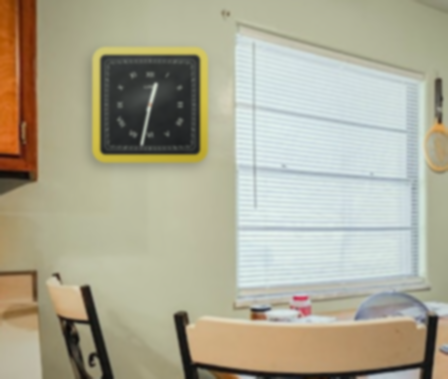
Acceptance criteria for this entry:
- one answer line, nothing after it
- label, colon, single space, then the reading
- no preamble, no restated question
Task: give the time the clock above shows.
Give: 12:32
